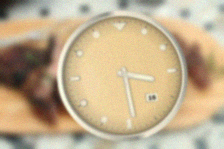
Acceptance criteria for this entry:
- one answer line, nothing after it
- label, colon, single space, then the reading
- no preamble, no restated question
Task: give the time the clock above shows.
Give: 3:29
